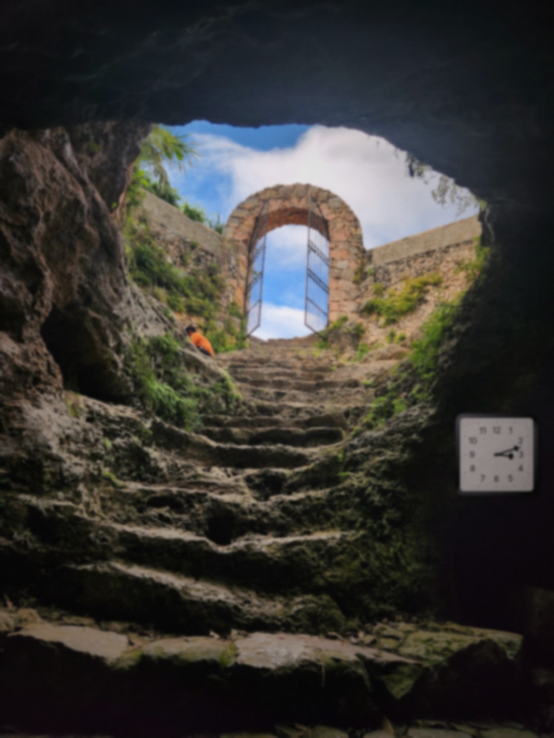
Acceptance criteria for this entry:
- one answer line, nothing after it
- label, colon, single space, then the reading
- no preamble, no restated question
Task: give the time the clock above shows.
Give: 3:12
